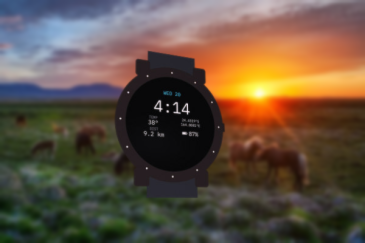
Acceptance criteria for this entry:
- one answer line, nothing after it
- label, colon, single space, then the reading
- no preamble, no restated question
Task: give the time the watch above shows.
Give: 4:14
